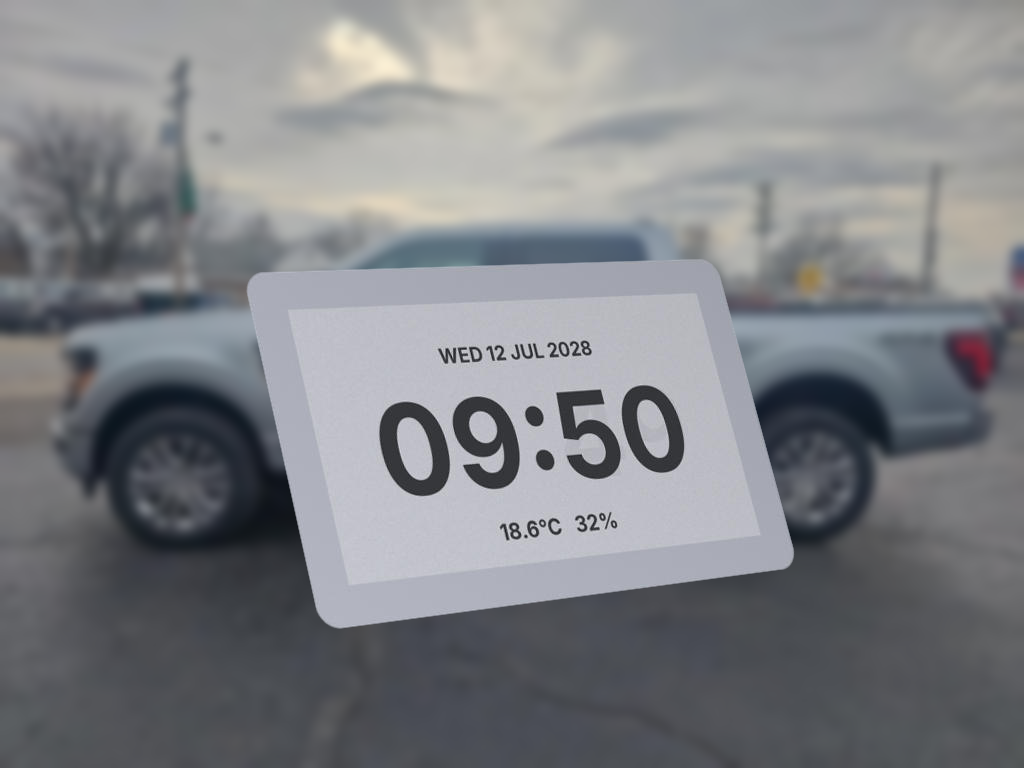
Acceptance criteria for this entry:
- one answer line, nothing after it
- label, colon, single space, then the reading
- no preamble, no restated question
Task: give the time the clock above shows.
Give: 9:50
